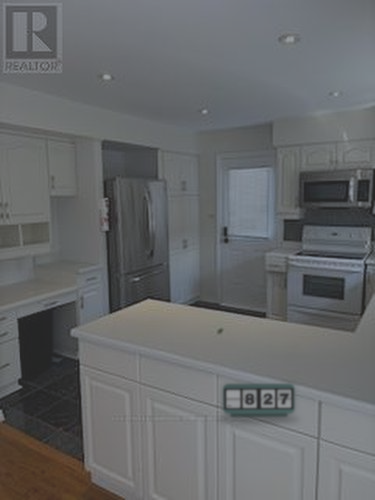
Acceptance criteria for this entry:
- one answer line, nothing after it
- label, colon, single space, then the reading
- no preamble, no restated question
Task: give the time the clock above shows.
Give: 8:27
